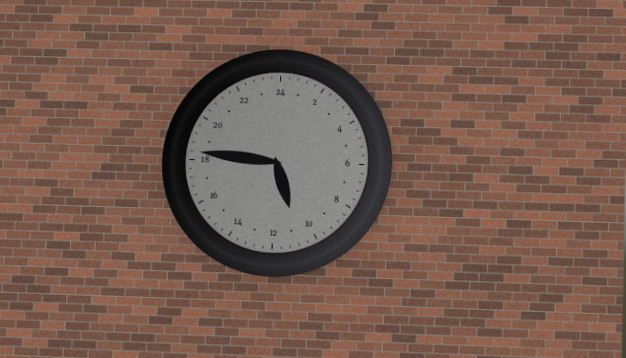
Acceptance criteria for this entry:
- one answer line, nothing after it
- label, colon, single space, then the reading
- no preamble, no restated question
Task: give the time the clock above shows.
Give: 10:46
